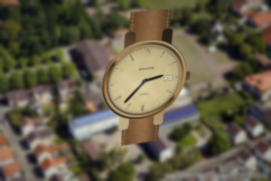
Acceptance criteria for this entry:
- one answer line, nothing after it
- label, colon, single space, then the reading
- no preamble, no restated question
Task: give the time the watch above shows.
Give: 2:37
